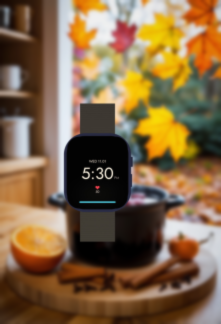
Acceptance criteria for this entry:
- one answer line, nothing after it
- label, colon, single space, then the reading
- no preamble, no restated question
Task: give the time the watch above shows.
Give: 5:30
